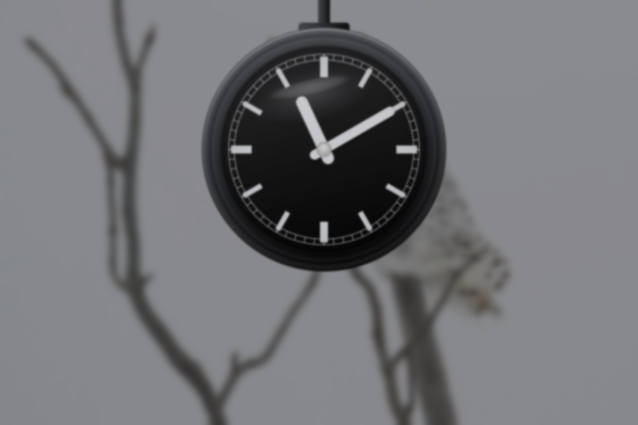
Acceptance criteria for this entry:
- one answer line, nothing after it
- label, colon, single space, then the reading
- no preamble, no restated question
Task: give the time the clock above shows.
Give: 11:10
